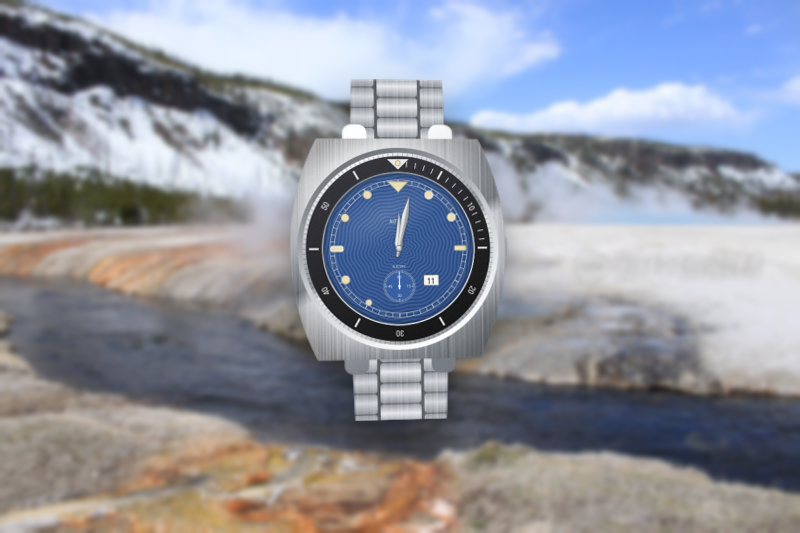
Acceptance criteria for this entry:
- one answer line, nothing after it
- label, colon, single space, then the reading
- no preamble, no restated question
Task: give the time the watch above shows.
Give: 12:02
